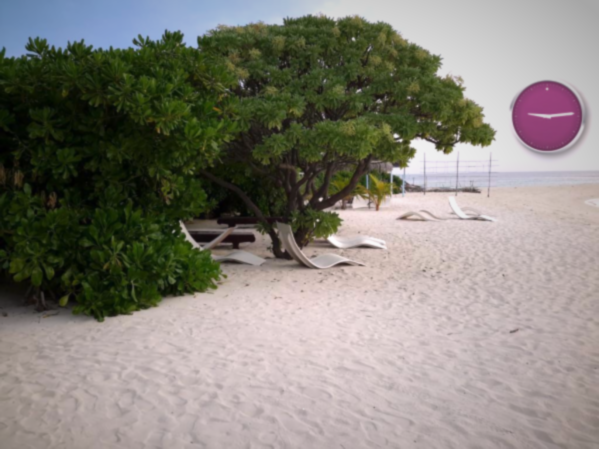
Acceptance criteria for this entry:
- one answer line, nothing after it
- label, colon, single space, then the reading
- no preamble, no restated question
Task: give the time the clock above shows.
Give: 9:14
